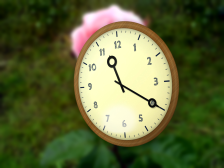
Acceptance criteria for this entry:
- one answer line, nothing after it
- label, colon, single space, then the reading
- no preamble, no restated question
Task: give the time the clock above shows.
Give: 11:20
